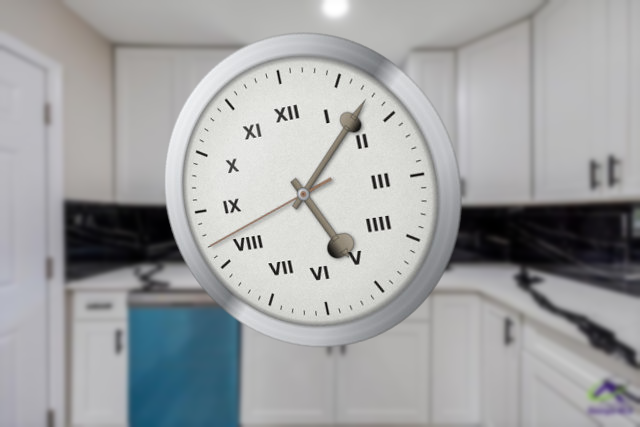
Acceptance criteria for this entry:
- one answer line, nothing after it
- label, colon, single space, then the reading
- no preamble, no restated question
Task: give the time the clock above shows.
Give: 5:07:42
